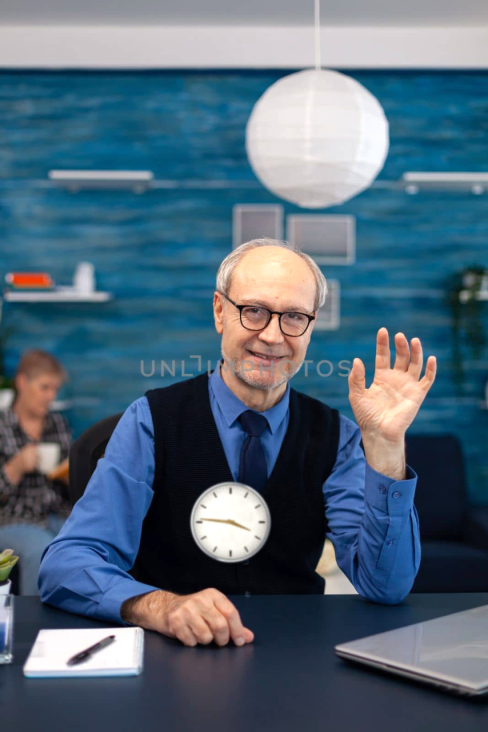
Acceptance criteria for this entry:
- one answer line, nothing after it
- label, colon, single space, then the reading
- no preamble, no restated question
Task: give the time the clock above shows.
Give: 3:46
